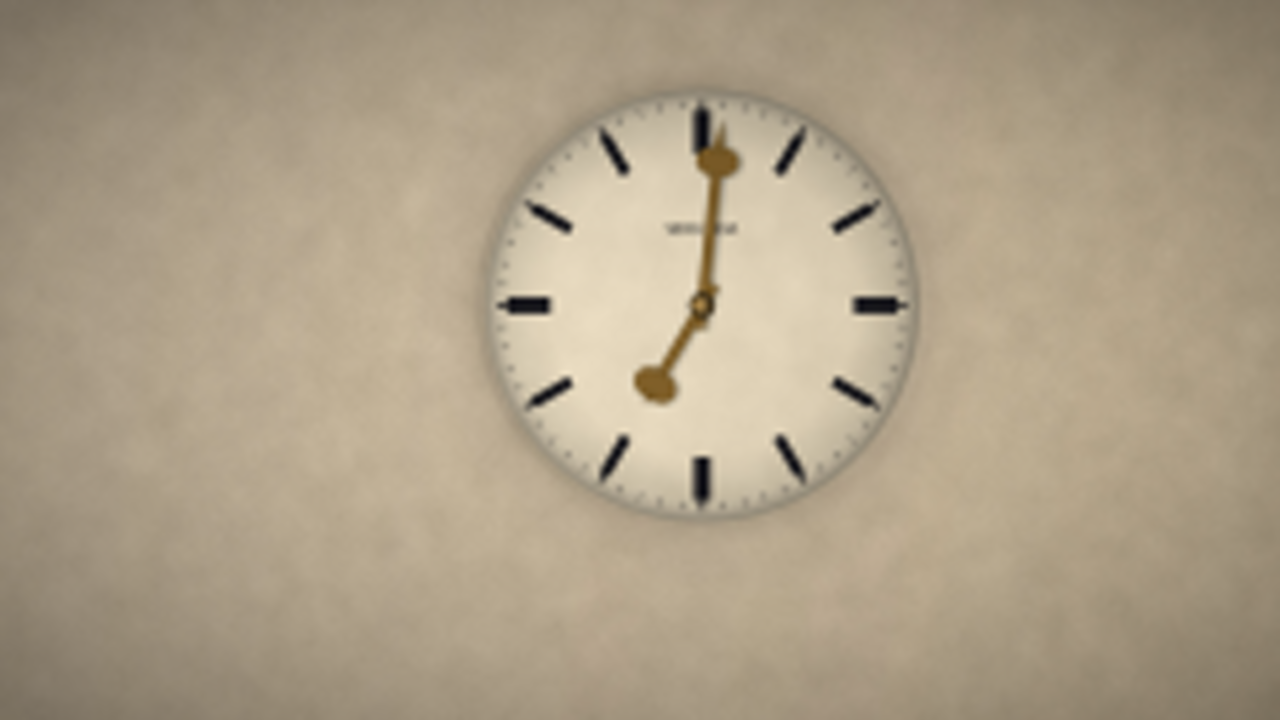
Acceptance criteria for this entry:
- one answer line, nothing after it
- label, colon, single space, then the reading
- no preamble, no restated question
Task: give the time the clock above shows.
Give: 7:01
